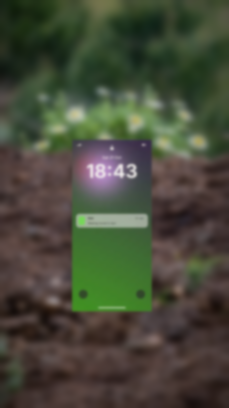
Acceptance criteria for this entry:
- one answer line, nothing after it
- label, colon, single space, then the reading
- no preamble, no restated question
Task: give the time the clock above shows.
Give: 18:43
